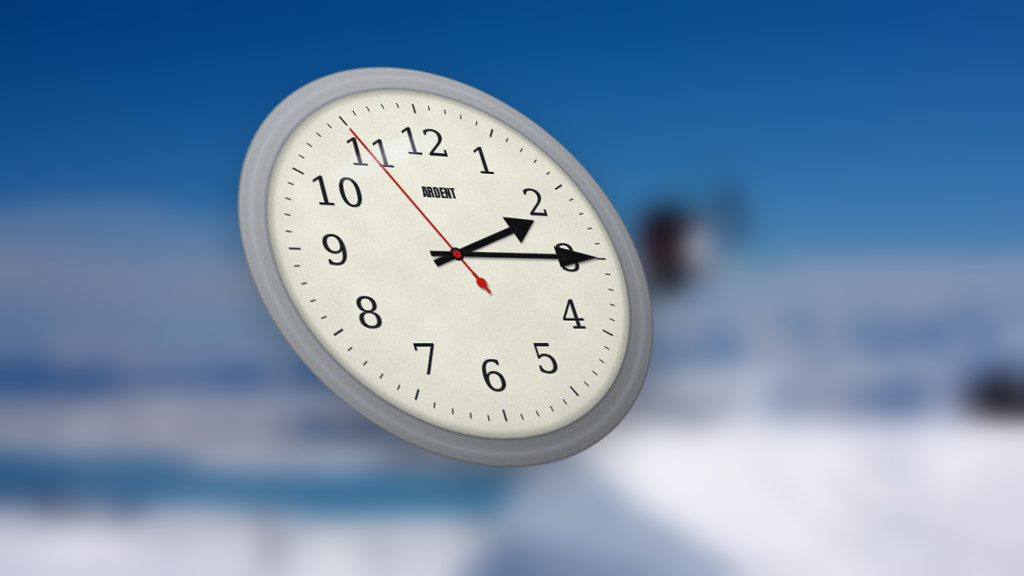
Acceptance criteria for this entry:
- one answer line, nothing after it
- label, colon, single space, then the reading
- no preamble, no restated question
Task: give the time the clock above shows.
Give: 2:14:55
